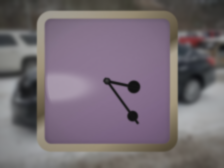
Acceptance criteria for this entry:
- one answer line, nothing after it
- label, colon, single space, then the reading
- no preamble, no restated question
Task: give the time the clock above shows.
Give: 3:24
